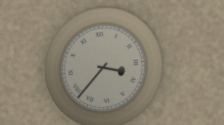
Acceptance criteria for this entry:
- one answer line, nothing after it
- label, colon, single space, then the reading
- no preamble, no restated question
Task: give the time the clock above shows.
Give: 3:38
